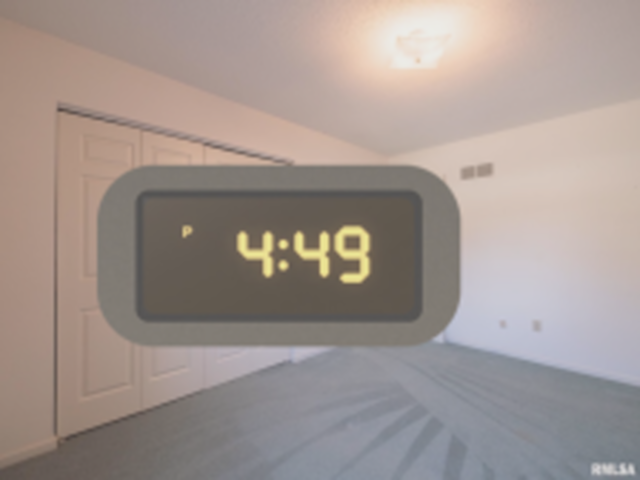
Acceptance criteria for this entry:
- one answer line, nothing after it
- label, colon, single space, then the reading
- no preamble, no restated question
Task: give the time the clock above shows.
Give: 4:49
